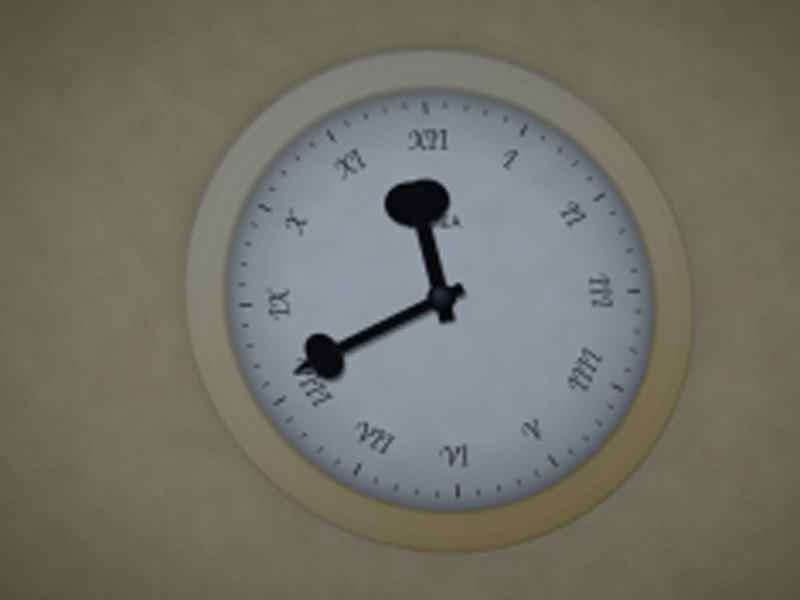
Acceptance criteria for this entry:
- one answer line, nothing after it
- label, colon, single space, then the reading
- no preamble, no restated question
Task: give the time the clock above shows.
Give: 11:41
